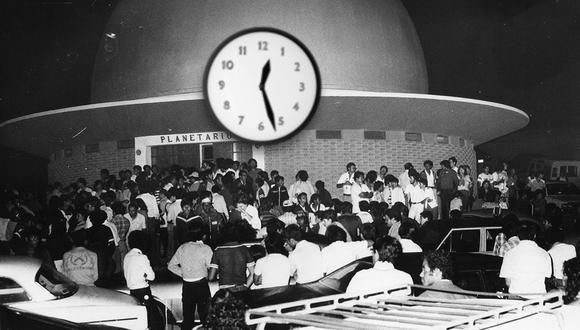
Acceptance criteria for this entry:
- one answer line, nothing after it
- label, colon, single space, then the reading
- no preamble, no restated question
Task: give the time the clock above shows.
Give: 12:27
